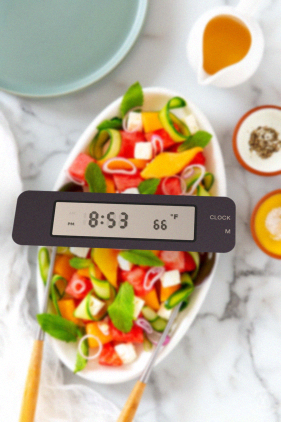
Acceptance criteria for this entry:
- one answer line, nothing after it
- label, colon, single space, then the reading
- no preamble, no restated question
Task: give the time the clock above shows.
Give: 8:53
